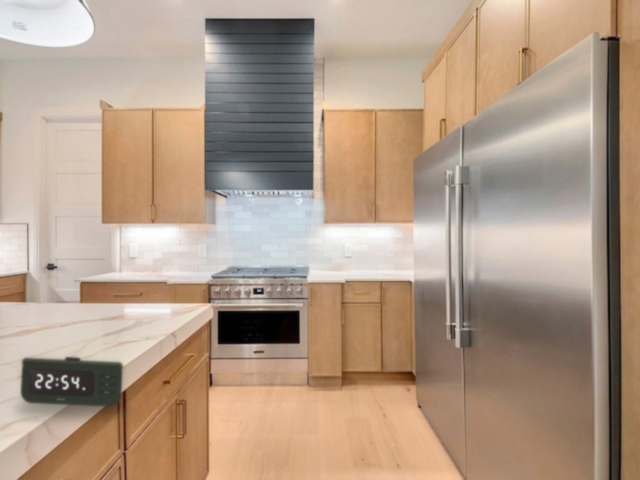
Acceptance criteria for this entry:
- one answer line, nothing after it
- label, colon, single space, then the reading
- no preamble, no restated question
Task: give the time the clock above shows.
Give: 22:54
